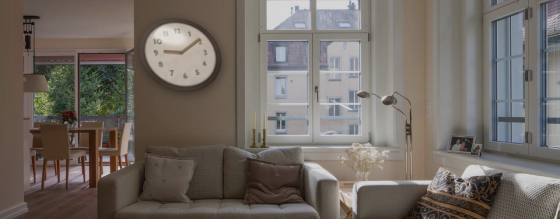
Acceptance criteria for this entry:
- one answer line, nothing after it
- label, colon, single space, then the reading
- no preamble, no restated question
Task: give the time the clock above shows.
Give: 9:09
